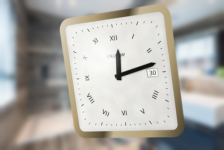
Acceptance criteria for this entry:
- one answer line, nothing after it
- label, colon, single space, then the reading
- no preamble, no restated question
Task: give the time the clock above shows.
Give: 12:13
